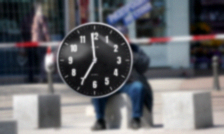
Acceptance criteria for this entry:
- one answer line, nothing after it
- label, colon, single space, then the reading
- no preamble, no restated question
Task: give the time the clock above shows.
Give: 6:59
